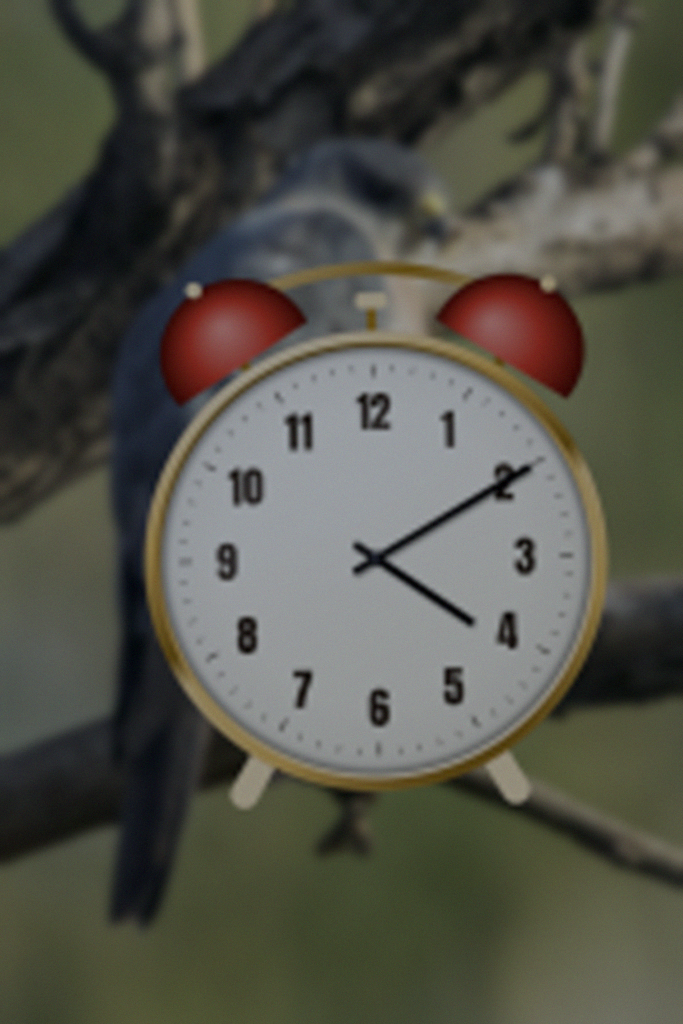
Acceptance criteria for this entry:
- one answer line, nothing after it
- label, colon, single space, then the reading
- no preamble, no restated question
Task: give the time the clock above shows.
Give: 4:10
